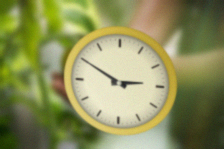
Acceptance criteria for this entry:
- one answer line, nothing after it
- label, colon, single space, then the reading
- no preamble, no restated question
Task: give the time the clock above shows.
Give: 2:50
